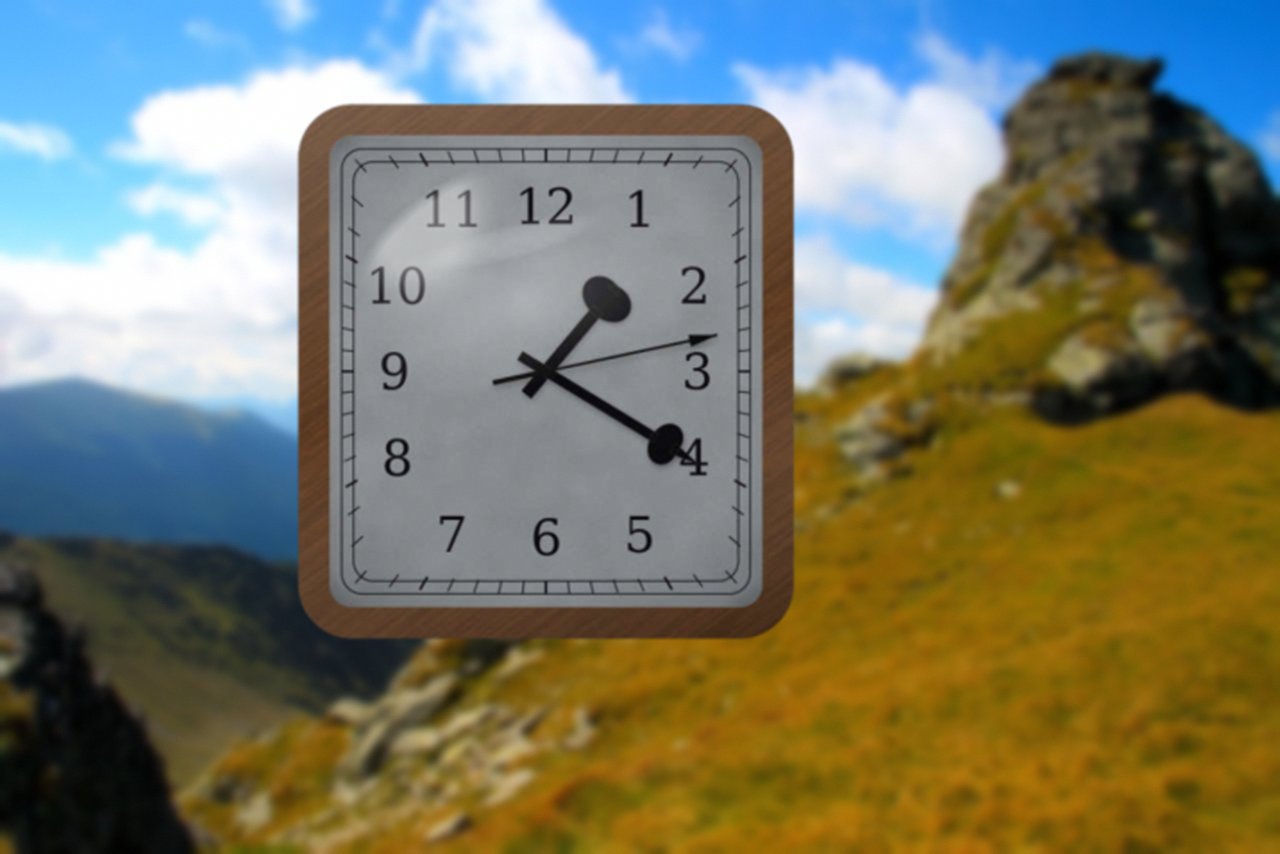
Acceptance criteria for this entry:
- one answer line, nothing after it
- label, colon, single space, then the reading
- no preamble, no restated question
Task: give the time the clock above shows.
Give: 1:20:13
